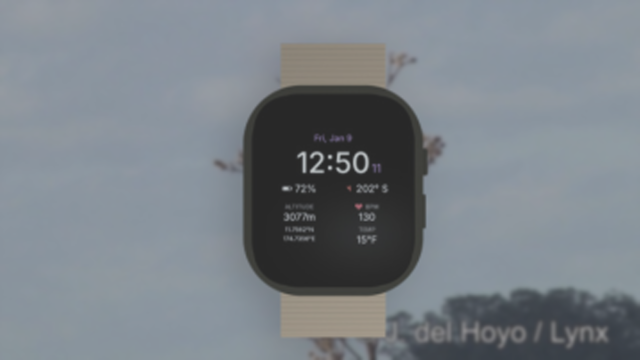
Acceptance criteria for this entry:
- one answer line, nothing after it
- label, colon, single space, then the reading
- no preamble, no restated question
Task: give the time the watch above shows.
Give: 12:50
